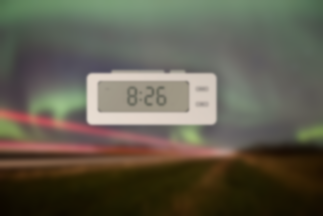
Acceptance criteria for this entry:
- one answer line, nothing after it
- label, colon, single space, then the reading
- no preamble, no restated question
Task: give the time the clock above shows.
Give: 8:26
